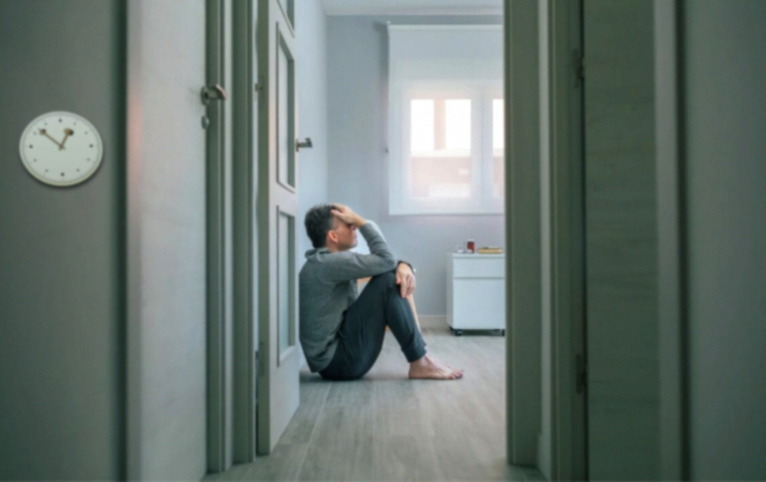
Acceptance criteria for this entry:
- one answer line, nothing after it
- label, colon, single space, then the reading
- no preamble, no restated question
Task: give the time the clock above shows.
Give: 12:52
